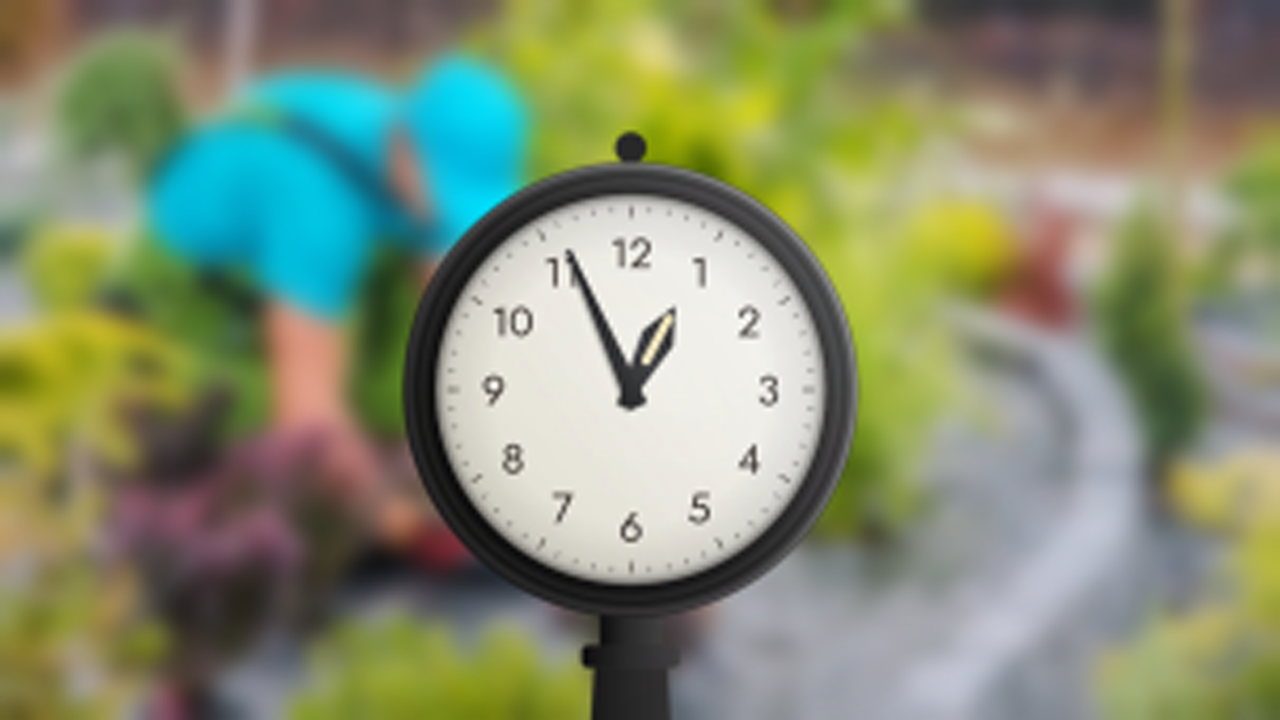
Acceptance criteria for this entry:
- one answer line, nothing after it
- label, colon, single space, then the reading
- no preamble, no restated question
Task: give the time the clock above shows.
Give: 12:56
